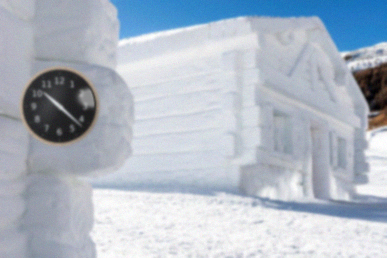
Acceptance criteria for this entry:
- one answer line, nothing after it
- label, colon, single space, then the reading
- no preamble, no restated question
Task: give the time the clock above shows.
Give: 10:22
